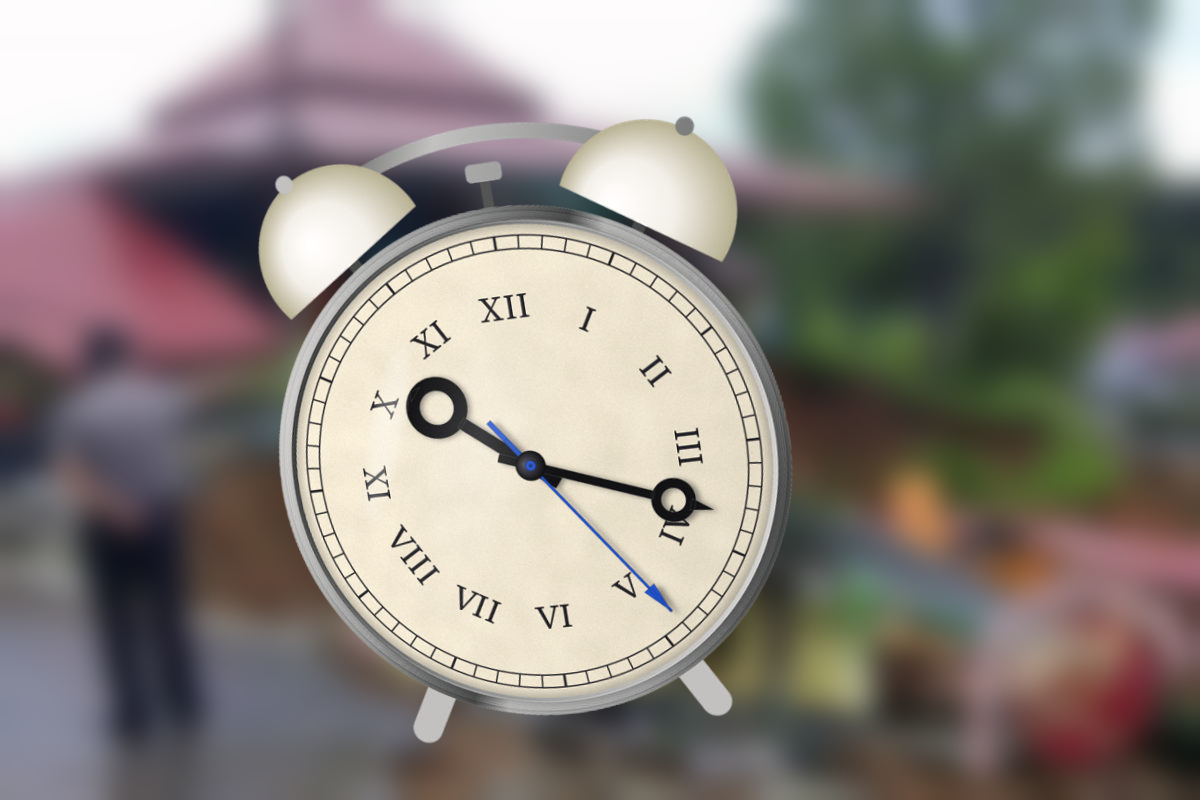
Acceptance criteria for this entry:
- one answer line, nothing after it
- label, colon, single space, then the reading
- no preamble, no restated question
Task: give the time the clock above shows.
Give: 10:18:24
